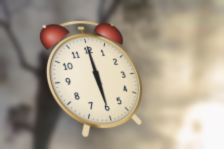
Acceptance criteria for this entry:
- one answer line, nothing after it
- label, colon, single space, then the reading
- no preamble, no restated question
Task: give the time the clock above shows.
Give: 6:00
